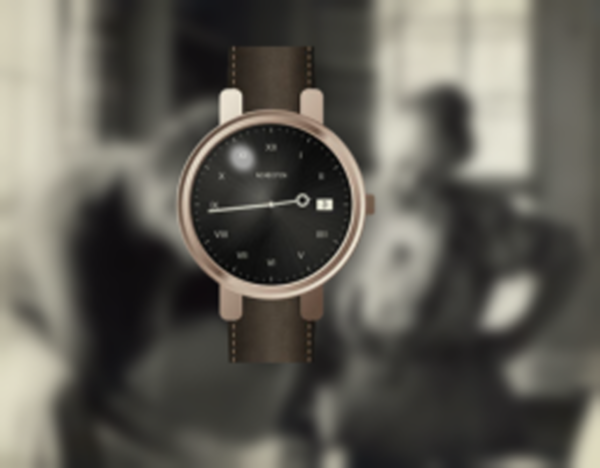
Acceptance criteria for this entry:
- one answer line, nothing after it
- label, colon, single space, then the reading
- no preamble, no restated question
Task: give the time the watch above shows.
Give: 2:44
